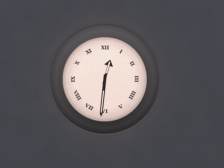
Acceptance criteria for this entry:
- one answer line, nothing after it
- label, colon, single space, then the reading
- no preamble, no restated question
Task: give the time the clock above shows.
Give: 12:31
